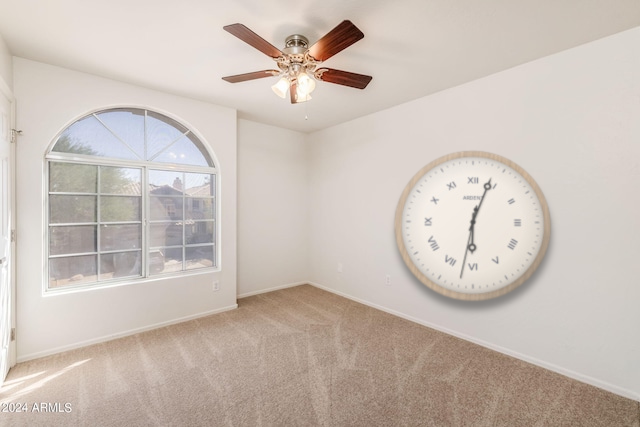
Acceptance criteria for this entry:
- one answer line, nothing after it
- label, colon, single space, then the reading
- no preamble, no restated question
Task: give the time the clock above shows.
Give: 6:03:32
